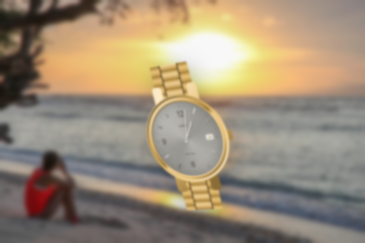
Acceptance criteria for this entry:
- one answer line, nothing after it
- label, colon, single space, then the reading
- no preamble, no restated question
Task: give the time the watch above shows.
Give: 1:02
